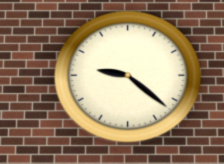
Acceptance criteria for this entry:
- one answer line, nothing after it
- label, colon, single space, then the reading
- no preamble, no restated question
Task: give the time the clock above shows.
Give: 9:22
